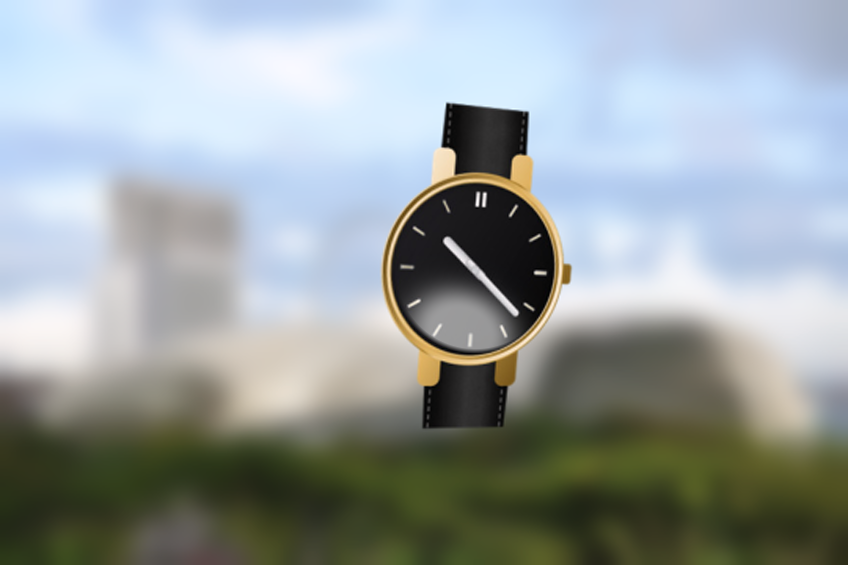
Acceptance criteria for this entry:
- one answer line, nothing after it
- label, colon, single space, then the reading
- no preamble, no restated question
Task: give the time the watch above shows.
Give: 10:22
